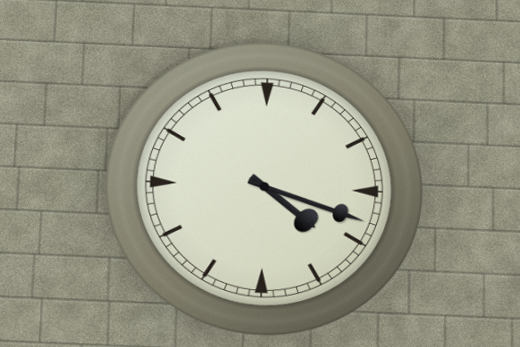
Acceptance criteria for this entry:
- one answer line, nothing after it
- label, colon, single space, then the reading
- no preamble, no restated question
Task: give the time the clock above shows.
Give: 4:18
